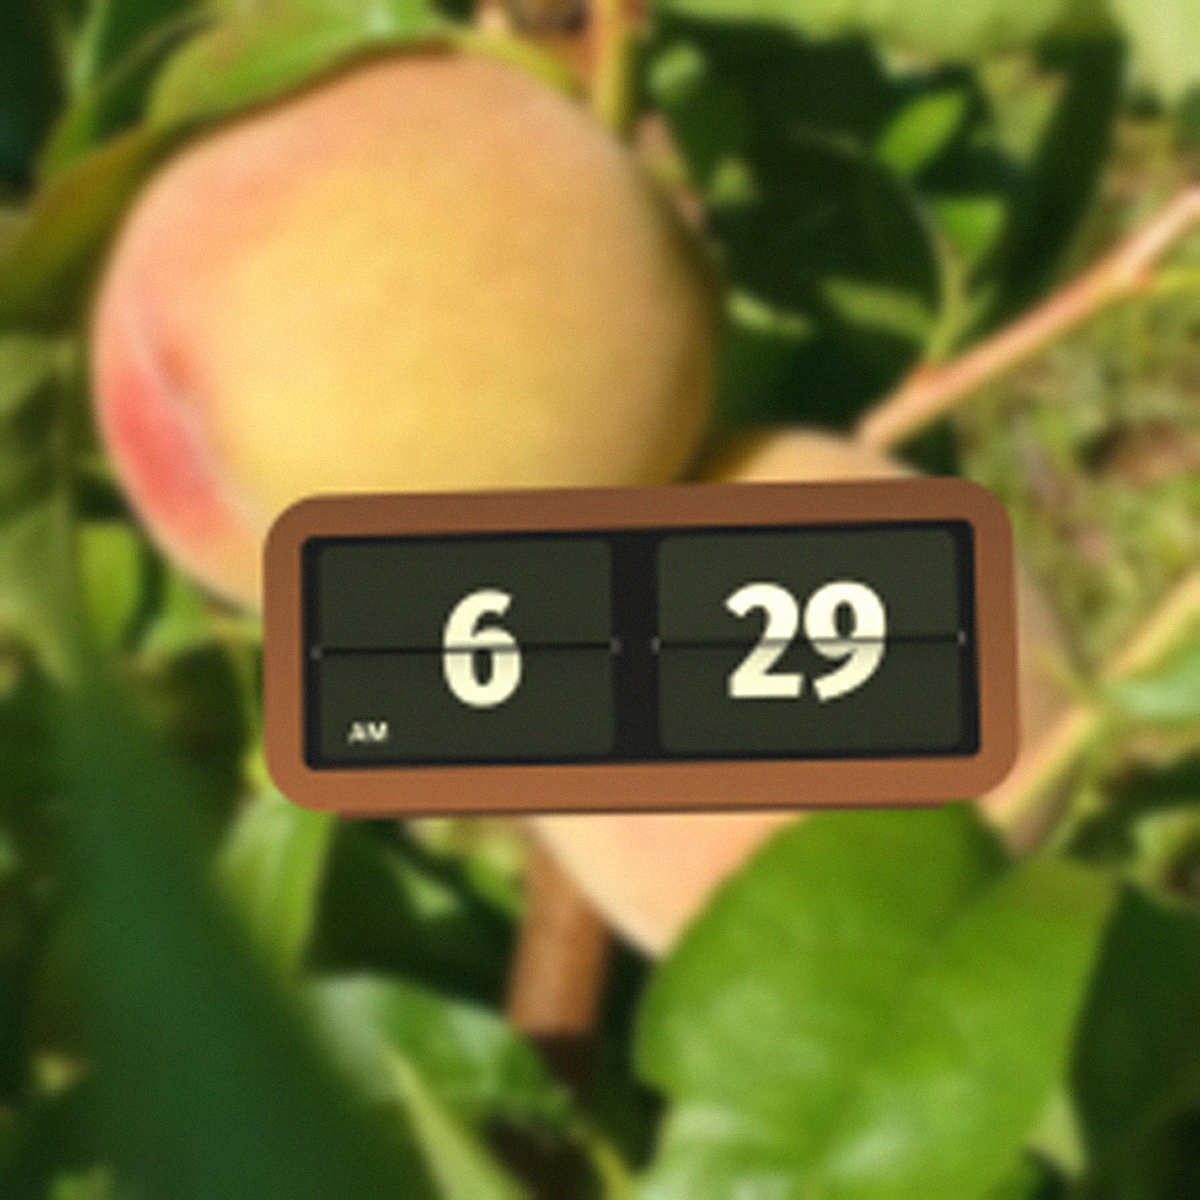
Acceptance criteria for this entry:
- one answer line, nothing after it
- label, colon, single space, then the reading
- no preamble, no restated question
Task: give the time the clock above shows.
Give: 6:29
